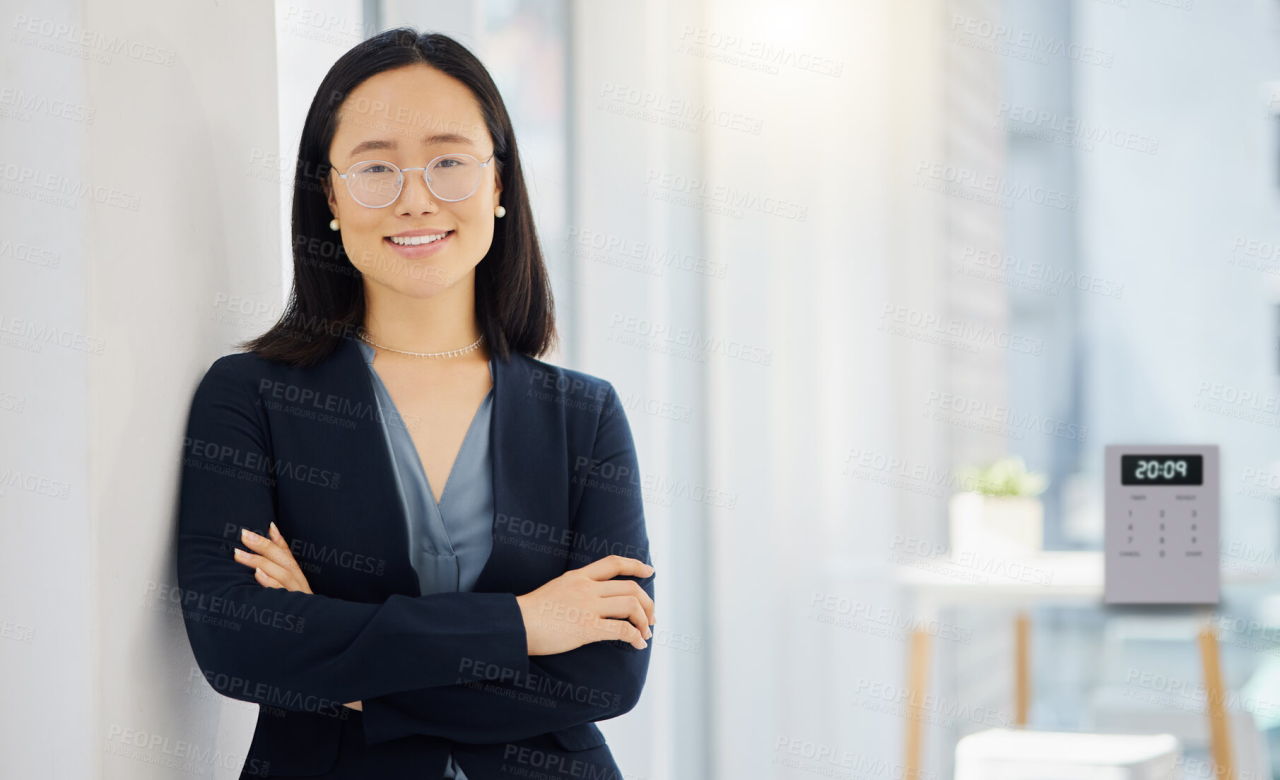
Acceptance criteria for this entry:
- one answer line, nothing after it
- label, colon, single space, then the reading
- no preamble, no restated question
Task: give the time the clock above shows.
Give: 20:09
